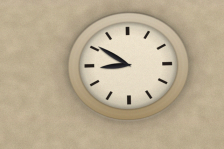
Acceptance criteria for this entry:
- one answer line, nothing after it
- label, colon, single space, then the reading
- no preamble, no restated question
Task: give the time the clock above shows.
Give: 8:51
